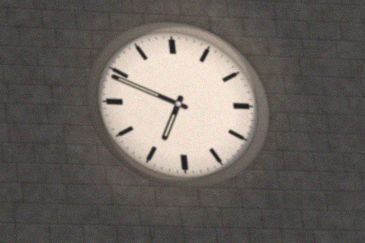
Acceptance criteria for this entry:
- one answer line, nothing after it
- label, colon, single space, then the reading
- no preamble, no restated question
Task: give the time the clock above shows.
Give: 6:49
